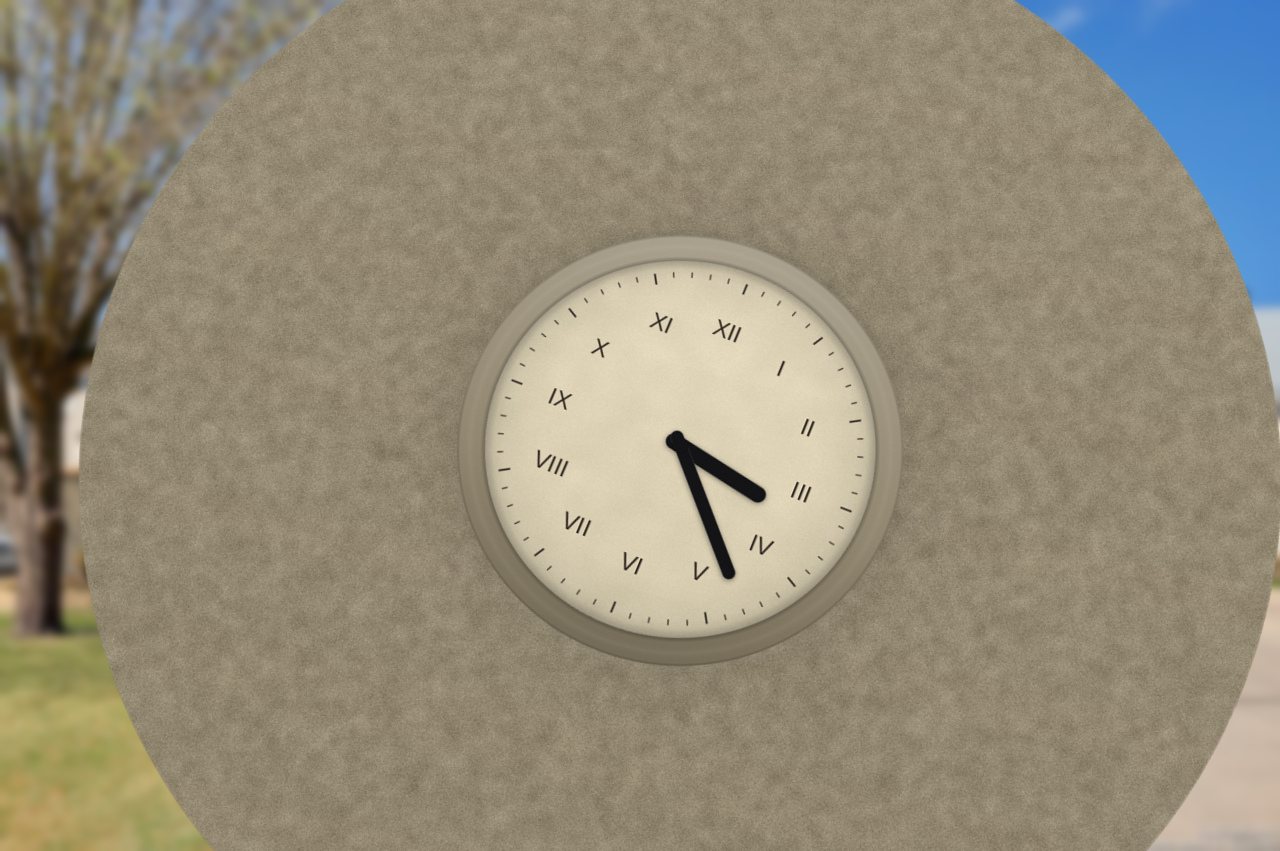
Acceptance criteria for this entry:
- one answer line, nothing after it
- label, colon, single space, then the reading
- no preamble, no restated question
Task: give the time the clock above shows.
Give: 3:23
